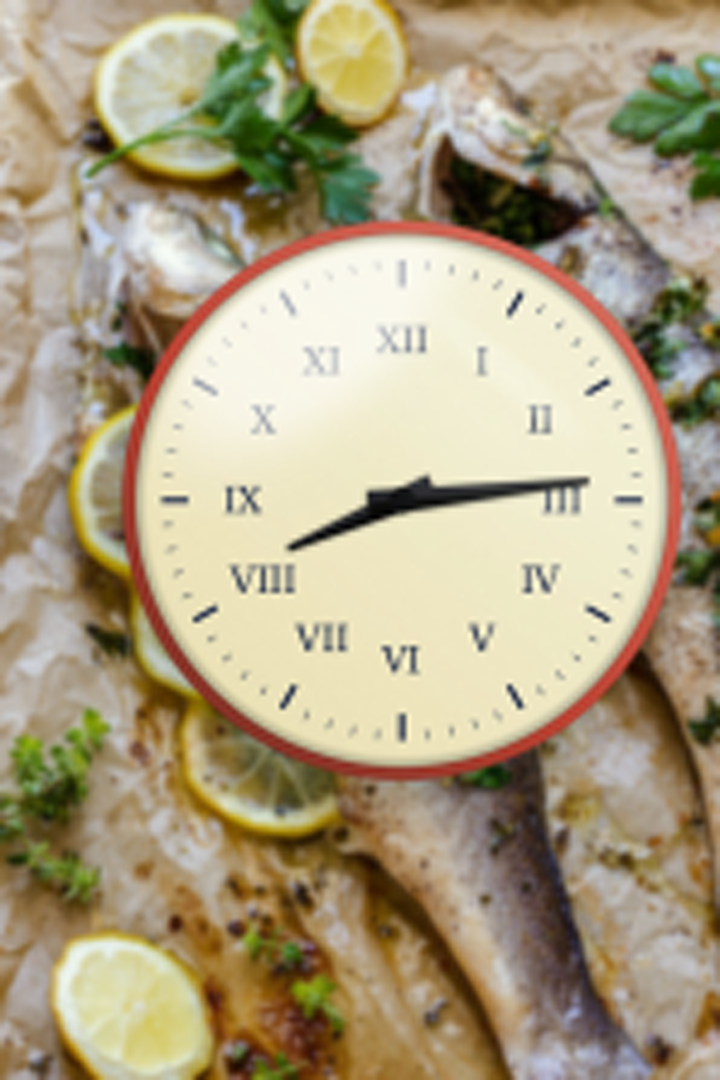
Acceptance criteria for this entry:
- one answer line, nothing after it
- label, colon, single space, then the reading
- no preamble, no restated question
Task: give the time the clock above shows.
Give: 8:14
